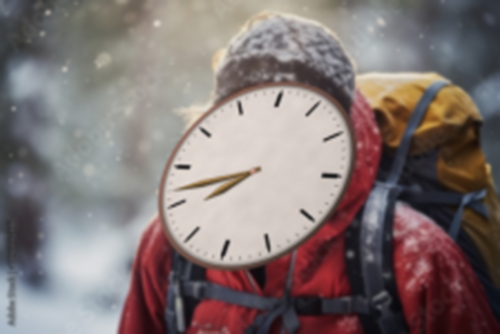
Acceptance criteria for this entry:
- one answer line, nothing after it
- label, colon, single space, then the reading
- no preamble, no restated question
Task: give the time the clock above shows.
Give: 7:42
